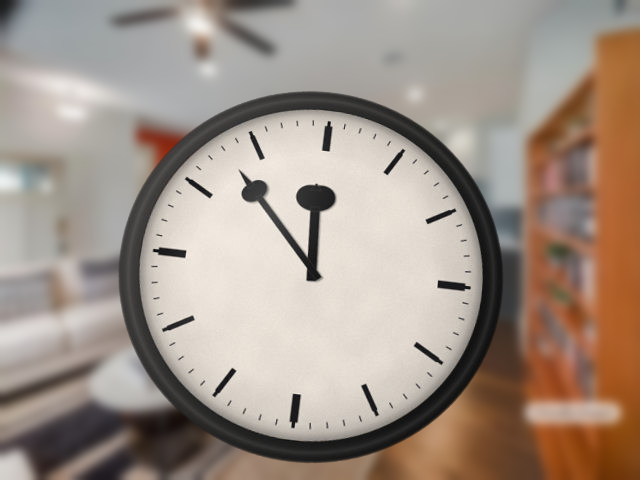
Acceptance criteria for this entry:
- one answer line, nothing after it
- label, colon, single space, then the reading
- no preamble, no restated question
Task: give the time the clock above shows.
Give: 11:53
